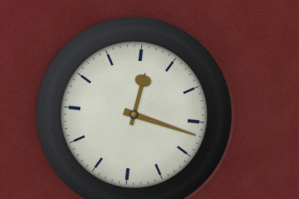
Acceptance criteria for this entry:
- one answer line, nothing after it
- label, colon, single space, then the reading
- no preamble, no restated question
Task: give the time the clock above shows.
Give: 12:17
